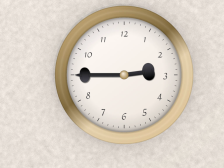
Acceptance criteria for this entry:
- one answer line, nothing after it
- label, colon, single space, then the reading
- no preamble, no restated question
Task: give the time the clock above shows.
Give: 2:45
